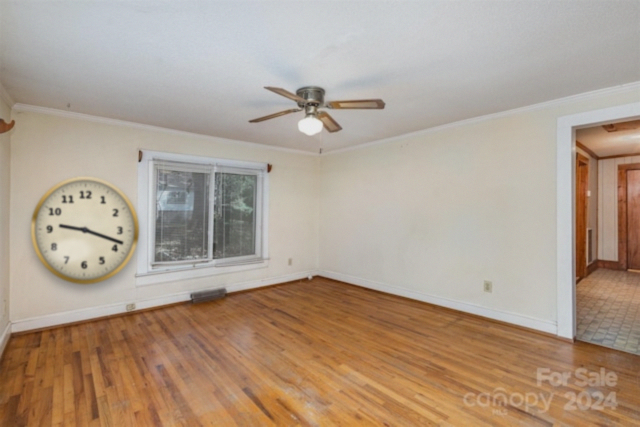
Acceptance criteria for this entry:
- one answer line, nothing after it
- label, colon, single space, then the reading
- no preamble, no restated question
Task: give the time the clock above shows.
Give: 9:18
